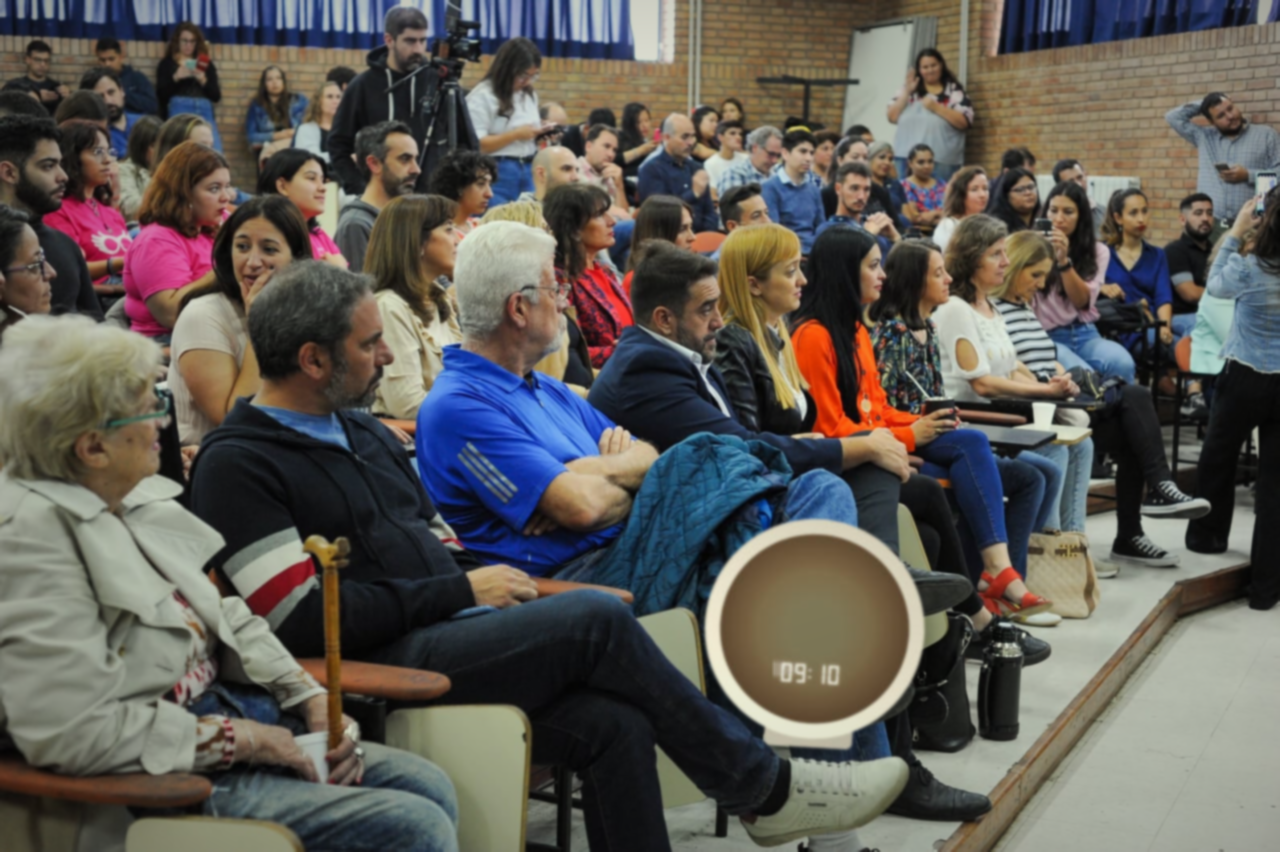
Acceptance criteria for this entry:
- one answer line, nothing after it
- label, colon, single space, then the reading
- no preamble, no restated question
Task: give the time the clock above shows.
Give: 9:10
